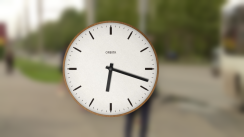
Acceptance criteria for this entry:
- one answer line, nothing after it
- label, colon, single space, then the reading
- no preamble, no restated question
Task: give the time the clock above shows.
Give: 6:18
